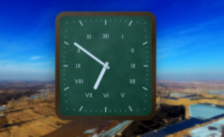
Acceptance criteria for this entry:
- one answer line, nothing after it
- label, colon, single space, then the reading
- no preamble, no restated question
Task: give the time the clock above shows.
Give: 6:51
